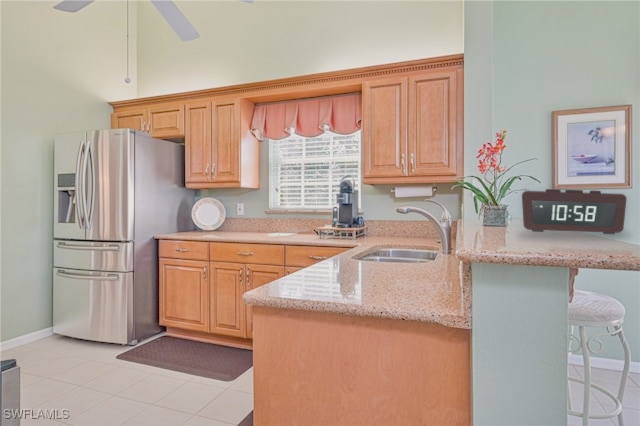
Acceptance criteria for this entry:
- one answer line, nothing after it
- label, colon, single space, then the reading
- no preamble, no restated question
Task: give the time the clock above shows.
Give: 10:58
